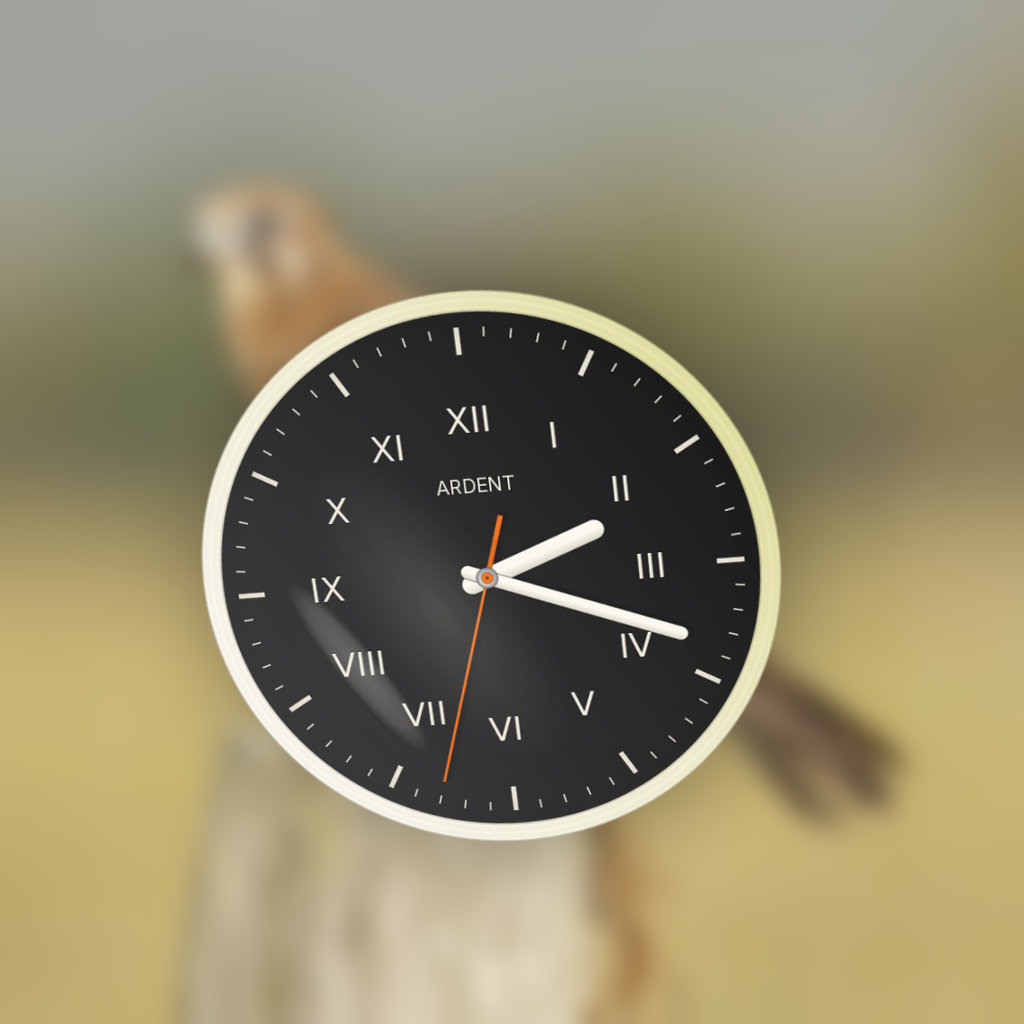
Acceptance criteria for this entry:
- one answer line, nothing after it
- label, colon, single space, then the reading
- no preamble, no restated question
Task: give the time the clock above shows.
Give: 2:18:33
